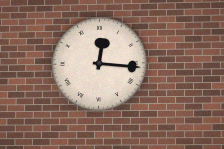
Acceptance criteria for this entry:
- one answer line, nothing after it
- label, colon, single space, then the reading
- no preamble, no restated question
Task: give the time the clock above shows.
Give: 12:16
